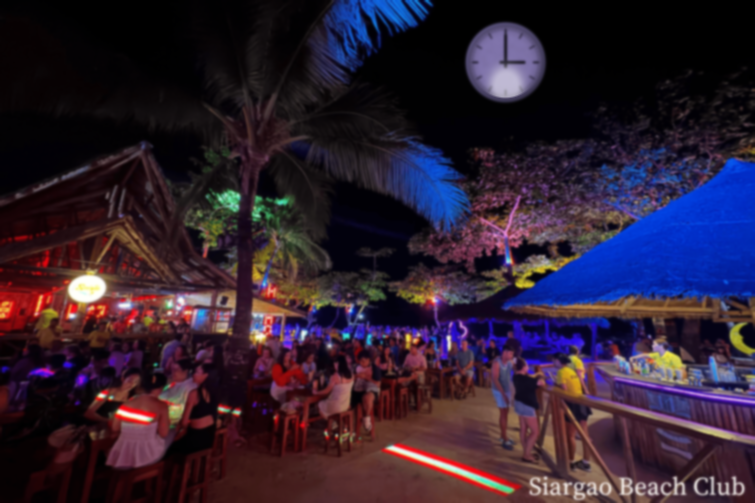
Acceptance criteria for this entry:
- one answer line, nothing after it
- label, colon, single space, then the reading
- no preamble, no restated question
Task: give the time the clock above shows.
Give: 3:00
